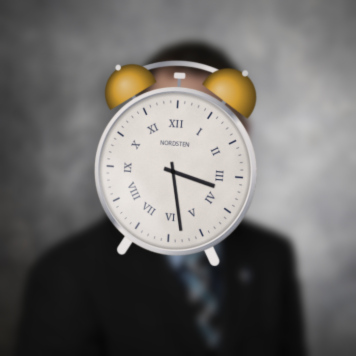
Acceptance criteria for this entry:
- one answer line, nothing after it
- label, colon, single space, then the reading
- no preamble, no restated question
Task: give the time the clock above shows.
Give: 3:28
